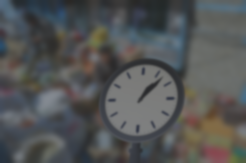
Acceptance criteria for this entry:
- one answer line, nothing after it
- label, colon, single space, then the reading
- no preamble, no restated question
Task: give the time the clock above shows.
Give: 1:07
